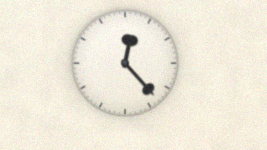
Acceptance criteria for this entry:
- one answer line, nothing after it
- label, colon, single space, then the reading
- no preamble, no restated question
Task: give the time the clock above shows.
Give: 12:23
